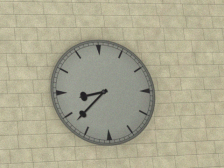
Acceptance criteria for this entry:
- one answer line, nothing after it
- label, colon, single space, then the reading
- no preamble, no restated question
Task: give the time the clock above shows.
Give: 8:38
